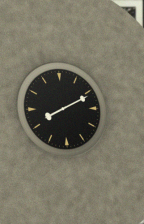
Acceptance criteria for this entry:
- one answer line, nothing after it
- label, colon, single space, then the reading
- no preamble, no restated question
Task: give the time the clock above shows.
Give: 8:11
